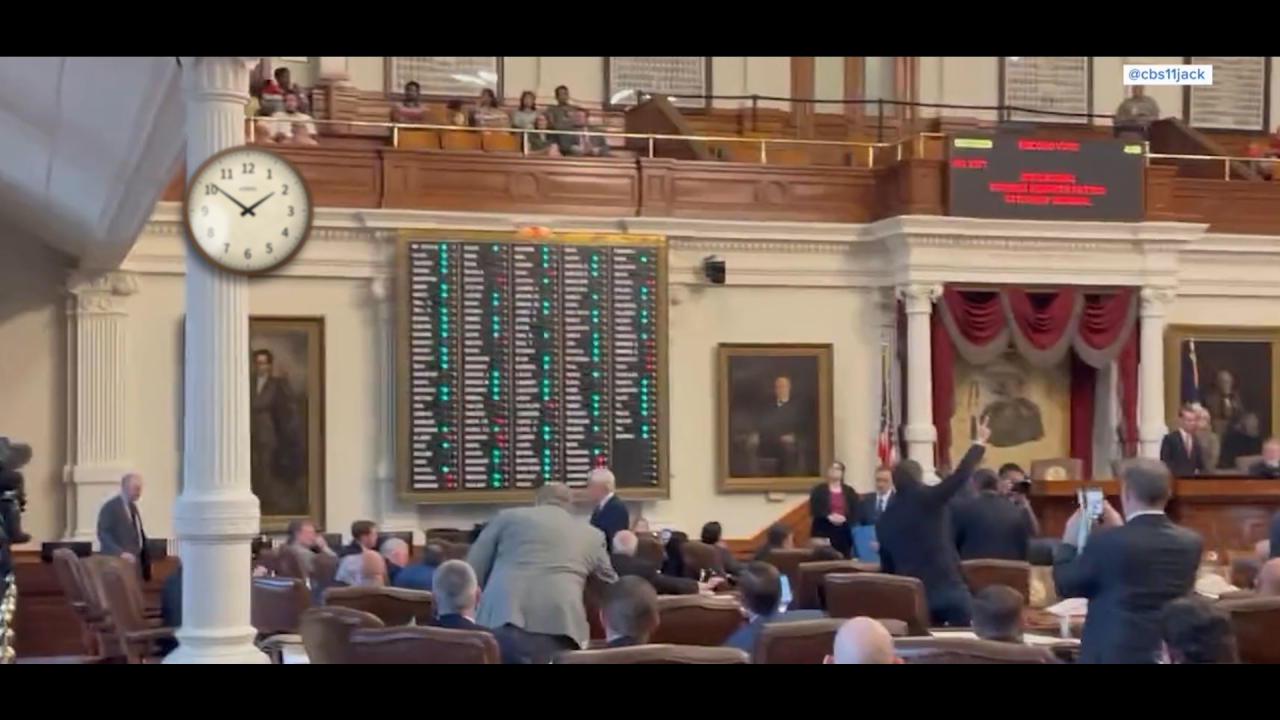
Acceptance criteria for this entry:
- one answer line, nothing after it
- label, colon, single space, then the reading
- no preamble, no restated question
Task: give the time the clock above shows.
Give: 1:51
